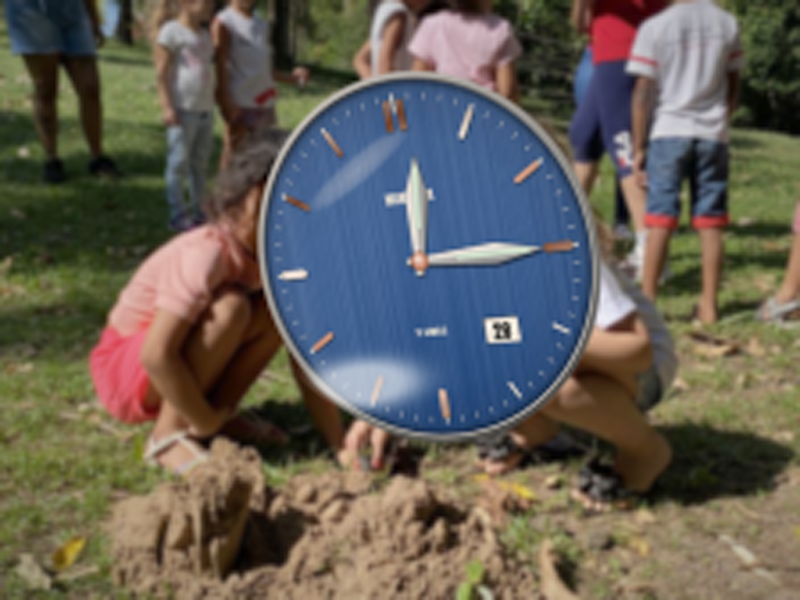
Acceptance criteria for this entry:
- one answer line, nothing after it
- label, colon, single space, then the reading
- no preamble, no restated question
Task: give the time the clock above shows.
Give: 12:15
